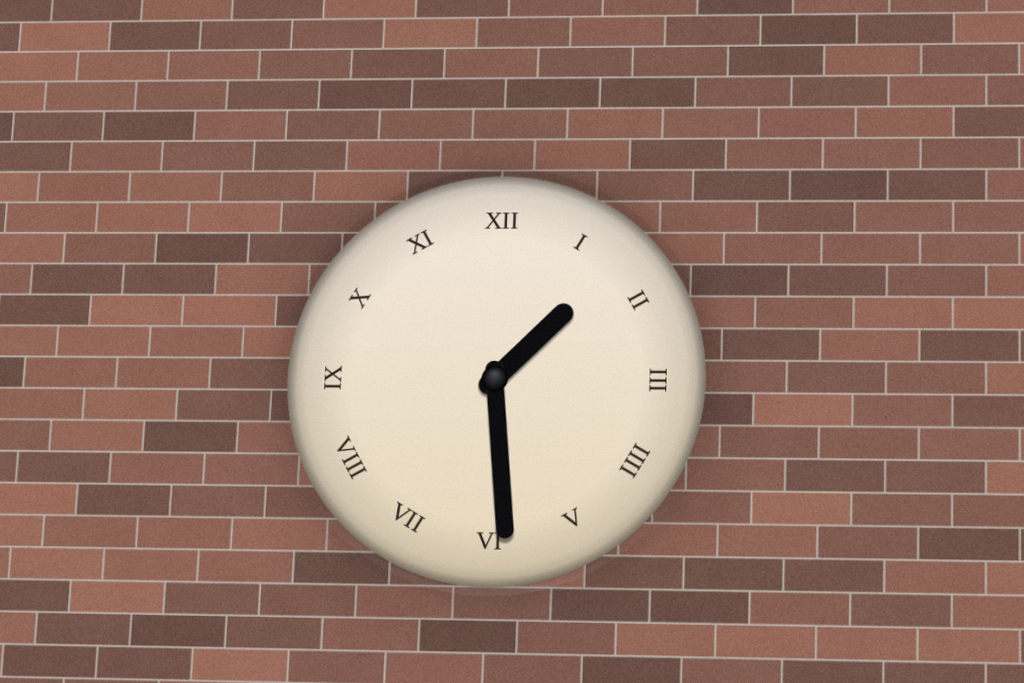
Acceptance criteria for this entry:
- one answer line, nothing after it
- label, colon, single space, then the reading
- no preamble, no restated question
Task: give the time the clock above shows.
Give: 1:29
